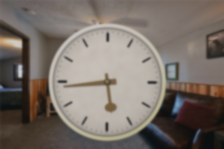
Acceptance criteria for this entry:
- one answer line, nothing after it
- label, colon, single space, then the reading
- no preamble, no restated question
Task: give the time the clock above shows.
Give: 5:44
